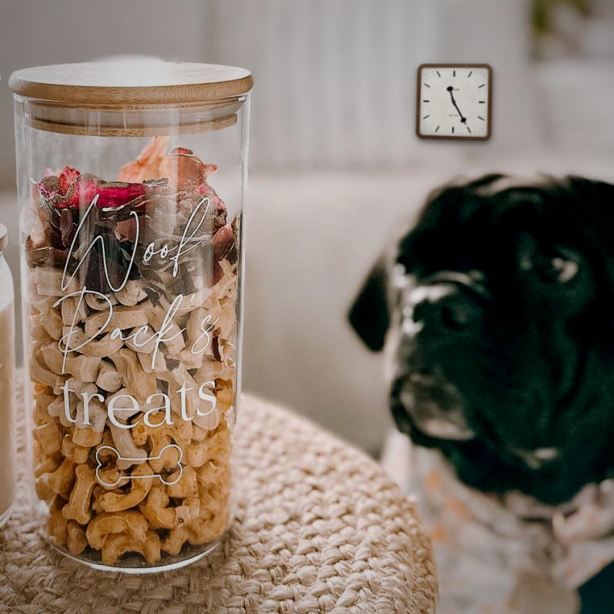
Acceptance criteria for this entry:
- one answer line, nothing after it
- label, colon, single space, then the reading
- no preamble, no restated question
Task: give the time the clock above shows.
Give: 11:25
